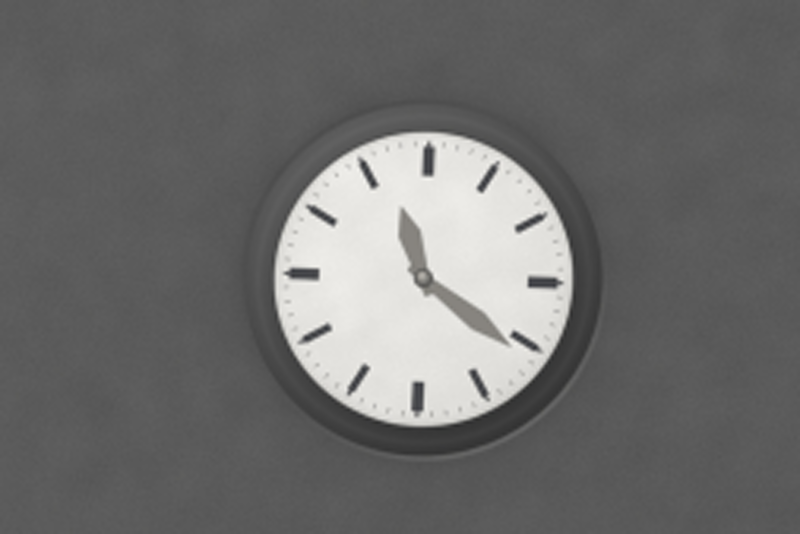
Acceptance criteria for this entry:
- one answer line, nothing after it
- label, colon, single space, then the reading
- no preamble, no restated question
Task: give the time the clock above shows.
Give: 11:21
